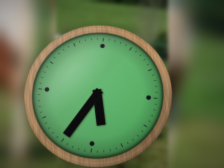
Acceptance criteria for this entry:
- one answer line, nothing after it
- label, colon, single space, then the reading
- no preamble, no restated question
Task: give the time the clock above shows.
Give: 5:35
